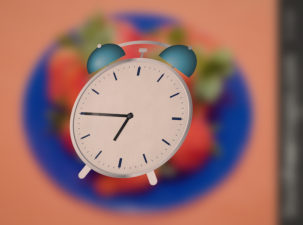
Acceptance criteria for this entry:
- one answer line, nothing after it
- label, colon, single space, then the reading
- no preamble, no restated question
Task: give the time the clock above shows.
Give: 6:45
